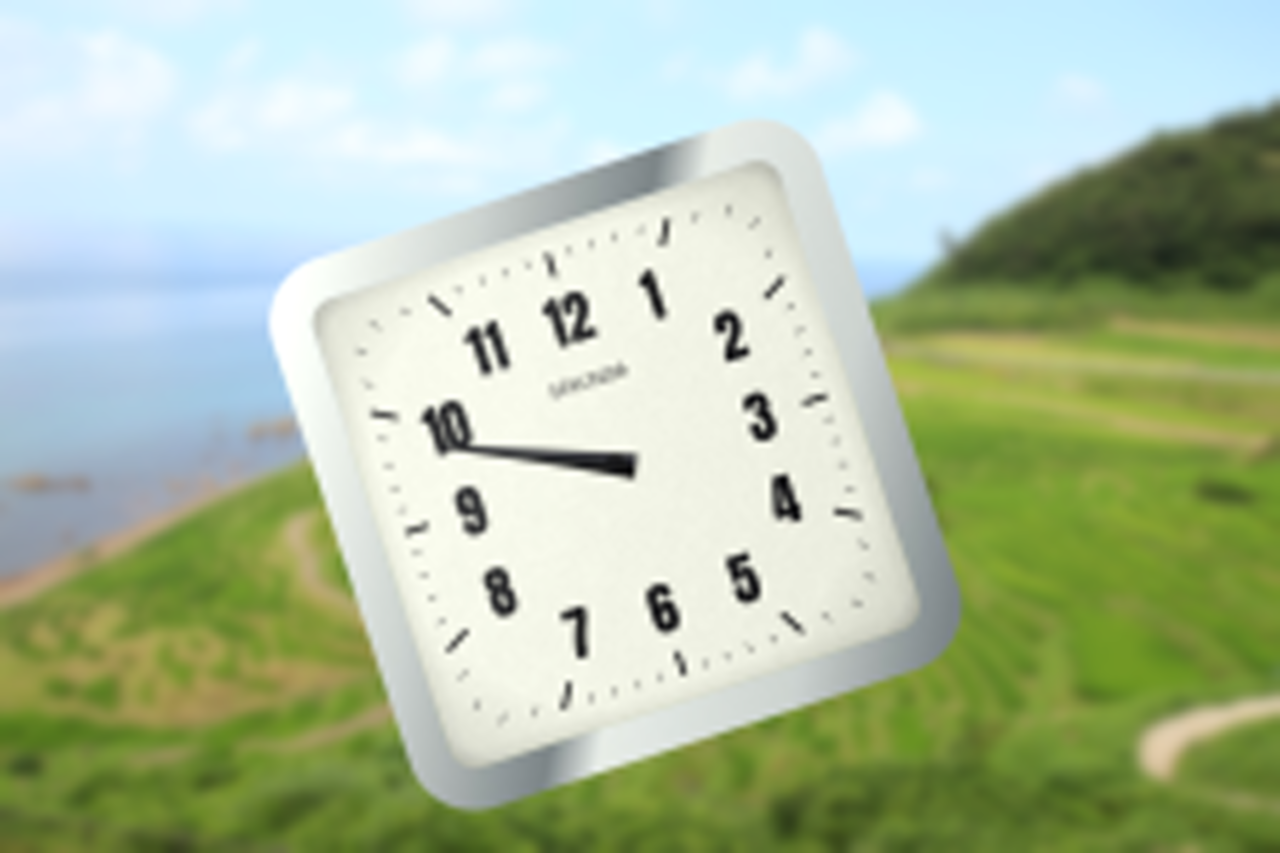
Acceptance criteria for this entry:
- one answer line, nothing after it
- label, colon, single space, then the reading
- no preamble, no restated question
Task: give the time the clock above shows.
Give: 9:49
